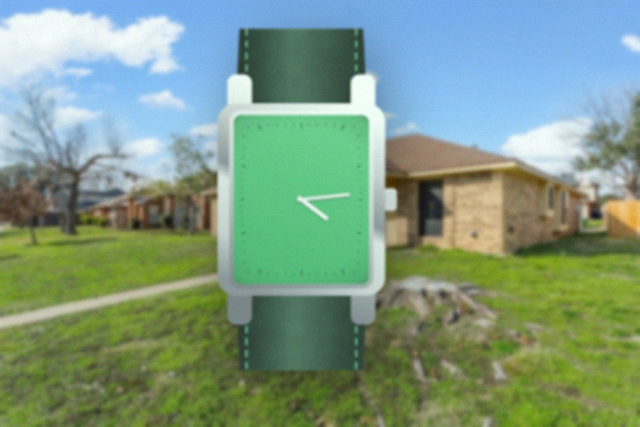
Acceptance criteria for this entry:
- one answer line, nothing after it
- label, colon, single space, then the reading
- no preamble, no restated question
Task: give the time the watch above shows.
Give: 4:14
